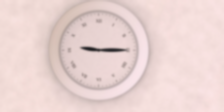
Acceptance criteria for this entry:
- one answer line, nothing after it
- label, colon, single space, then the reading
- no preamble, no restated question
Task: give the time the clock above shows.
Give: 9:15
